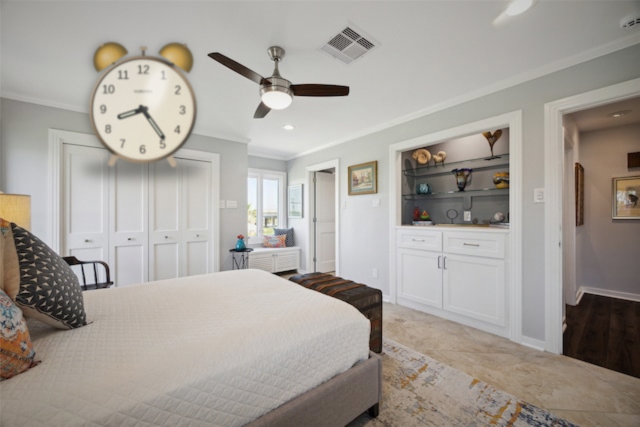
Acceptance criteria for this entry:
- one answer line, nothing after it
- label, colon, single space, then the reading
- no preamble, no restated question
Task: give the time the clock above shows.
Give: 8:24
